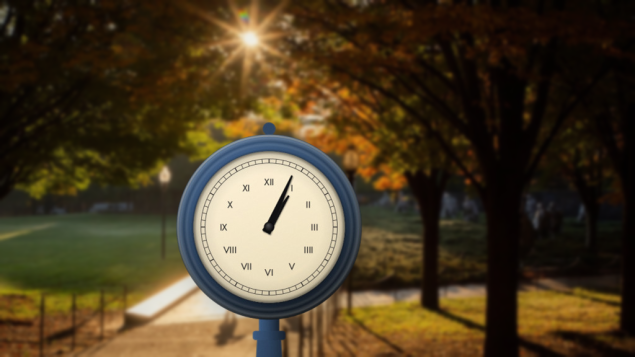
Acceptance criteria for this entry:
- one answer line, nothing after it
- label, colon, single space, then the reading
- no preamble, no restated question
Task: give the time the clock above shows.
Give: 1:04
